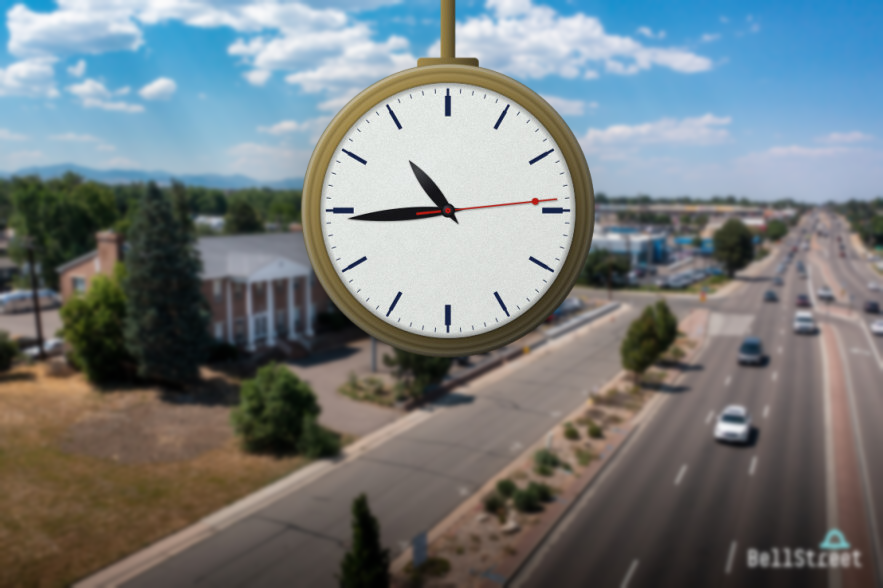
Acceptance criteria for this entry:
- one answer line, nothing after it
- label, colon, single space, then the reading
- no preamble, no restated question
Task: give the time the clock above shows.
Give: 10:44:14
